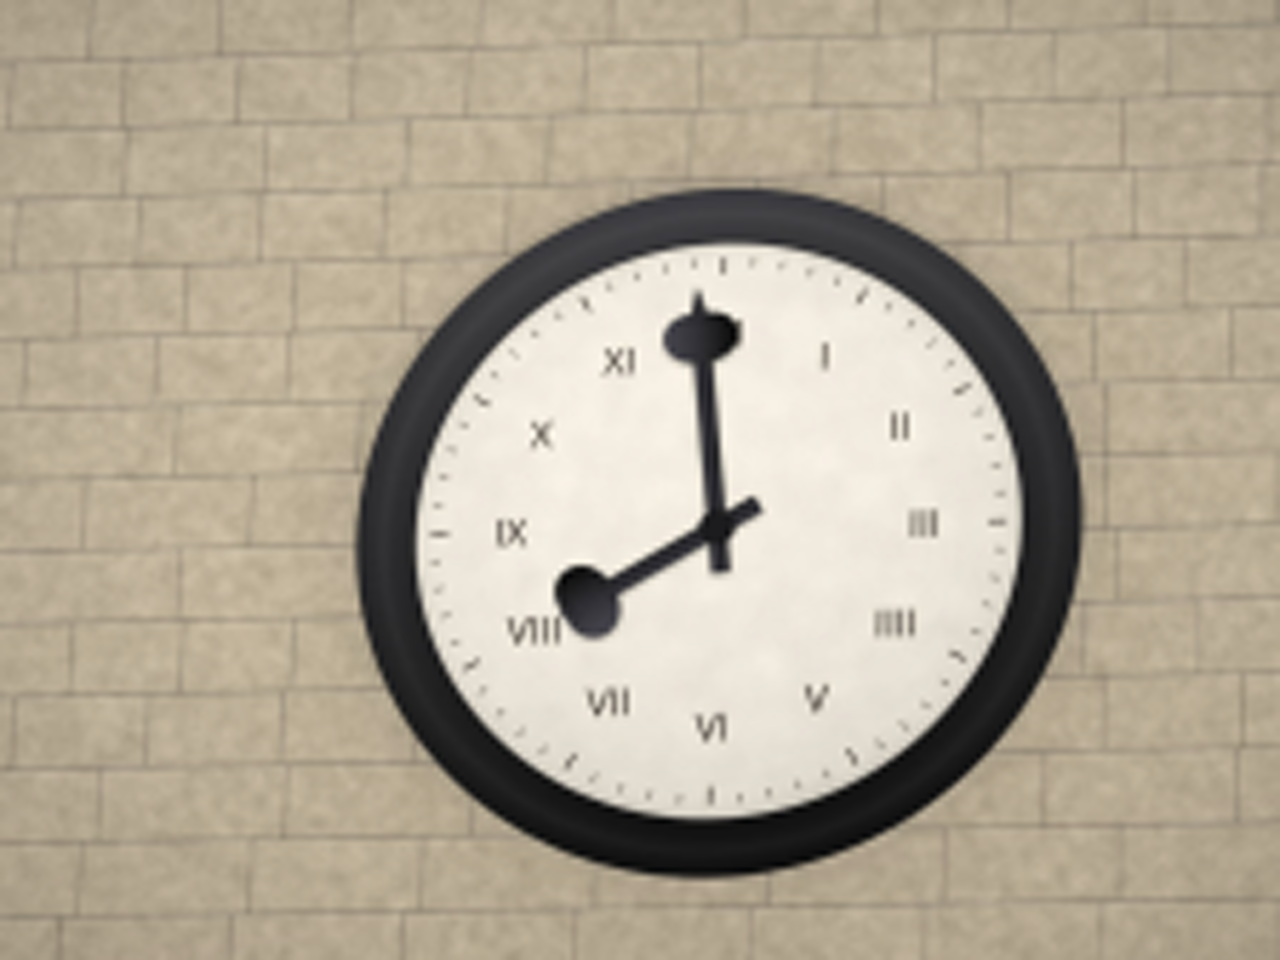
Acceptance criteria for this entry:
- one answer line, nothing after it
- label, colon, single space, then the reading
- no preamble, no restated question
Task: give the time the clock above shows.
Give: 7:59
